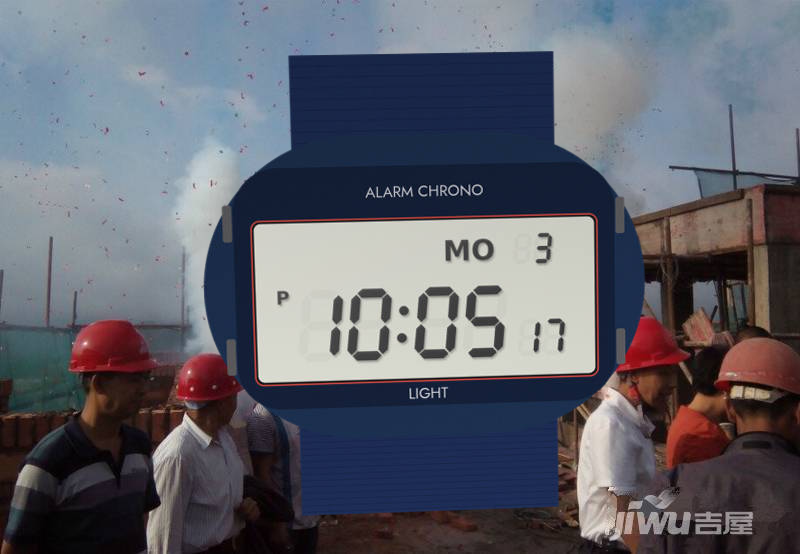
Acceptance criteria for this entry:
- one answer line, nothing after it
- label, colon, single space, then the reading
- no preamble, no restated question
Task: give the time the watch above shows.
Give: 10:05:17
